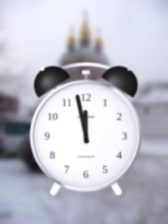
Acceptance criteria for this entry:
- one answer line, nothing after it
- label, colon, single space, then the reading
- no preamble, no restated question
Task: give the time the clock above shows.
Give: 11:58
